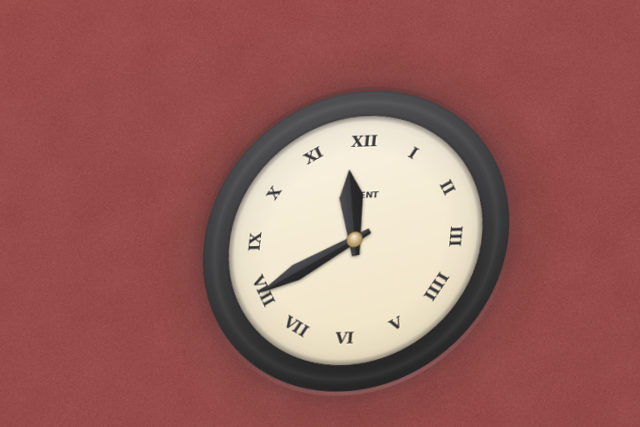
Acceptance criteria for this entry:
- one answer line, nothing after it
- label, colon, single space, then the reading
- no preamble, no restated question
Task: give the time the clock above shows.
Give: 11:40
